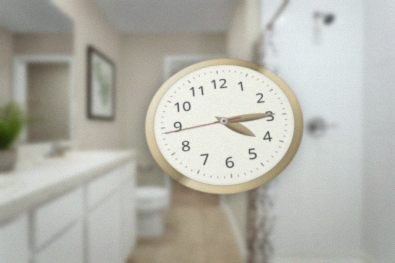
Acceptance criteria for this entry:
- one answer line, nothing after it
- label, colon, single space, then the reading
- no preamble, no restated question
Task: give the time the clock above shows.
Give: 4:14:44
